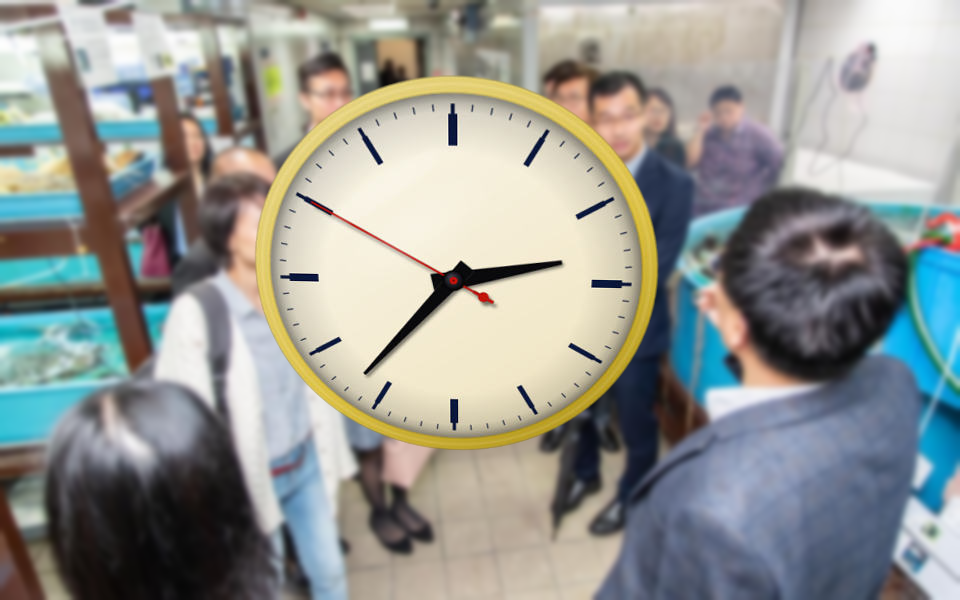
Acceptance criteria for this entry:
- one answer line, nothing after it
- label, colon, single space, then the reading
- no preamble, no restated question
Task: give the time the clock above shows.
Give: 2:36:50
